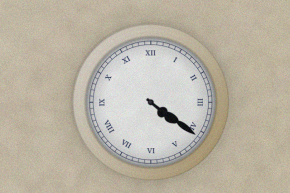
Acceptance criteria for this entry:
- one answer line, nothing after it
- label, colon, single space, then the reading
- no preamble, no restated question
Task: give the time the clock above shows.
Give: 4:21
